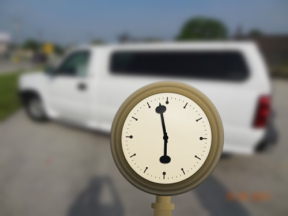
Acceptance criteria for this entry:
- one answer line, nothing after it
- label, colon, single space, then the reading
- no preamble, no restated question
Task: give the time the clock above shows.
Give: 5:58
